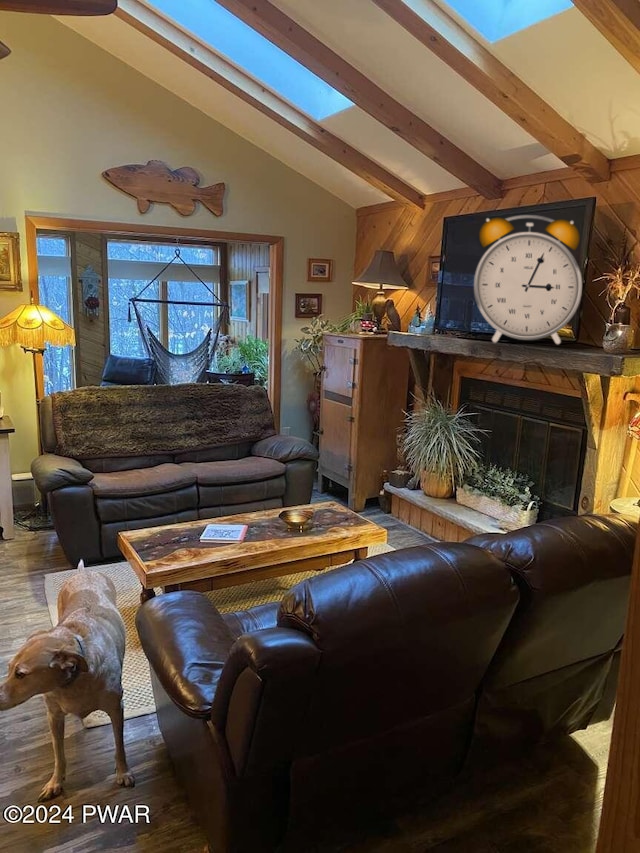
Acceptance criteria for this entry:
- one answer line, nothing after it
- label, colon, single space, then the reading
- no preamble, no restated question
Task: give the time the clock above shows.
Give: 3:04
